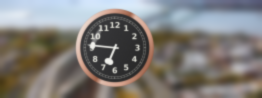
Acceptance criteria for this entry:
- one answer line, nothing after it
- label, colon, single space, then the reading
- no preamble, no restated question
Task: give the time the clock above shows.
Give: 6:46
